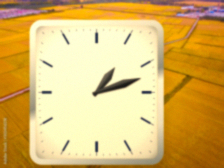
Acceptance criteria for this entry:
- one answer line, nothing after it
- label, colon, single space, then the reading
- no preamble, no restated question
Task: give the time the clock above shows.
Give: 1:12
